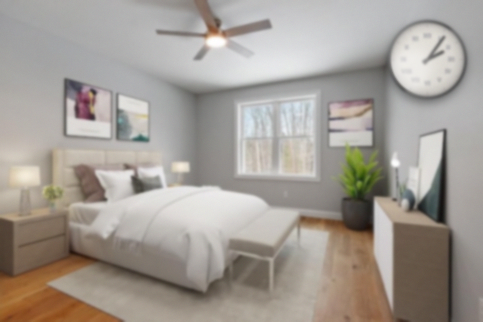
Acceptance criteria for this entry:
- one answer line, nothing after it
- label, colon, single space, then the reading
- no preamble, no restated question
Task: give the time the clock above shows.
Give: 2:06
